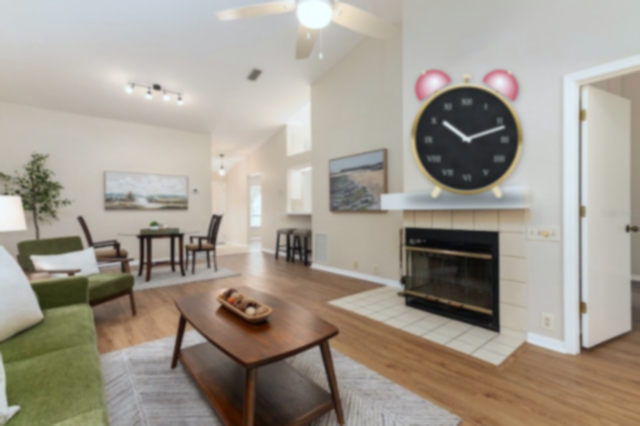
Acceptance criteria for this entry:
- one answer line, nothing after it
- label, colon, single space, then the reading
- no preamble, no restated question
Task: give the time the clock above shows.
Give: 10:12
